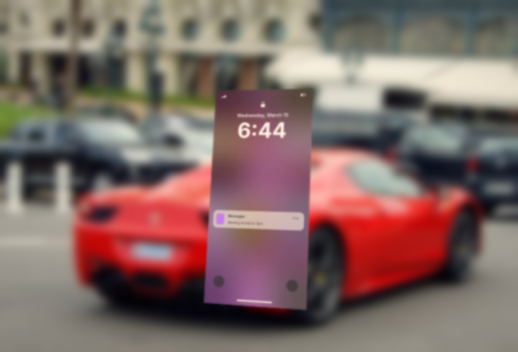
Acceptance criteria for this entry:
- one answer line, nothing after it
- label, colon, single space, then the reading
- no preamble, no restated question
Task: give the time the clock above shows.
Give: 6:44
